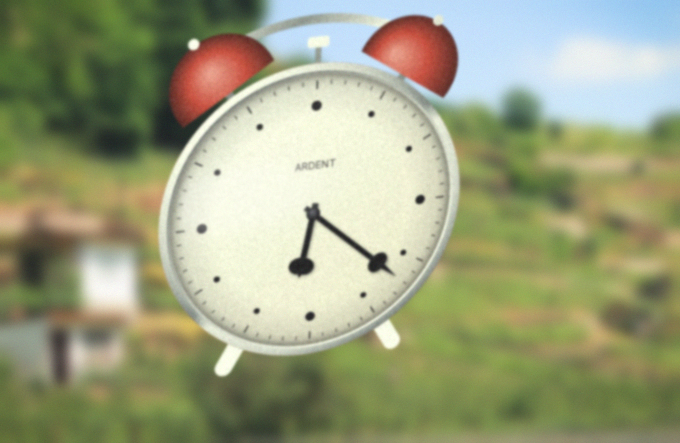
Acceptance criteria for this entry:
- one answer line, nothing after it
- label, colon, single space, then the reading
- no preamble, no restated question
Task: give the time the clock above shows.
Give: 6:22
